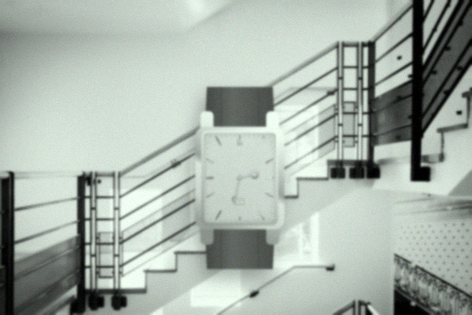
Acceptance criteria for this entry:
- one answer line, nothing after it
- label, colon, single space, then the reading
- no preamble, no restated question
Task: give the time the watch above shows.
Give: 2:32
